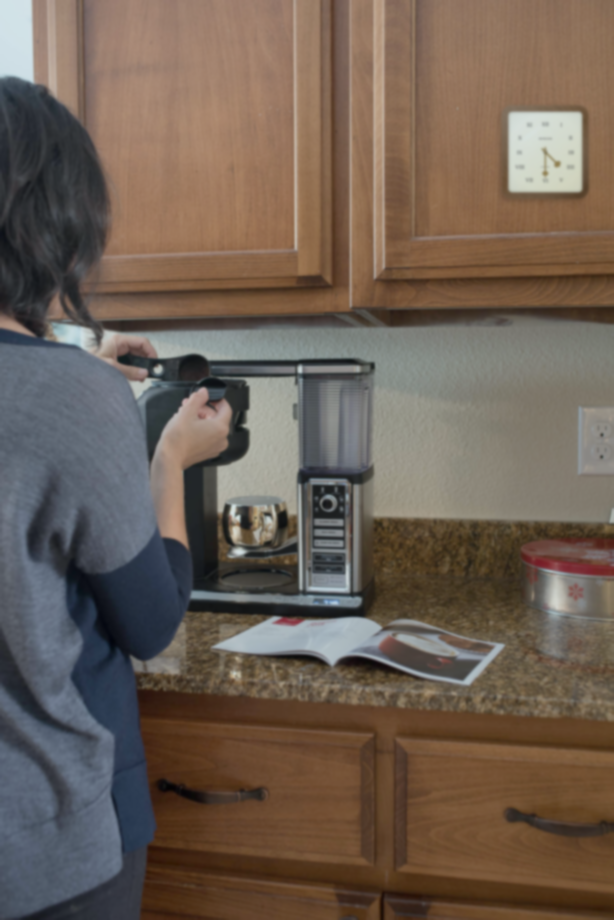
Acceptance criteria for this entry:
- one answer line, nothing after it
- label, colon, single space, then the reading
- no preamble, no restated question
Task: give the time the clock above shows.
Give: 4:30
